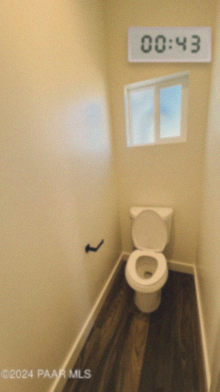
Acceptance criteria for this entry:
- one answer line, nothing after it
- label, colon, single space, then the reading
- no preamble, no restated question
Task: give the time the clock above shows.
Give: 0:43
